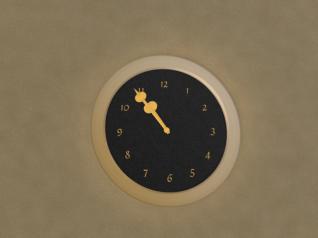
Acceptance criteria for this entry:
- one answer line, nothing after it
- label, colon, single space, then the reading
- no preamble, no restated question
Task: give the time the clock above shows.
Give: 10:54
